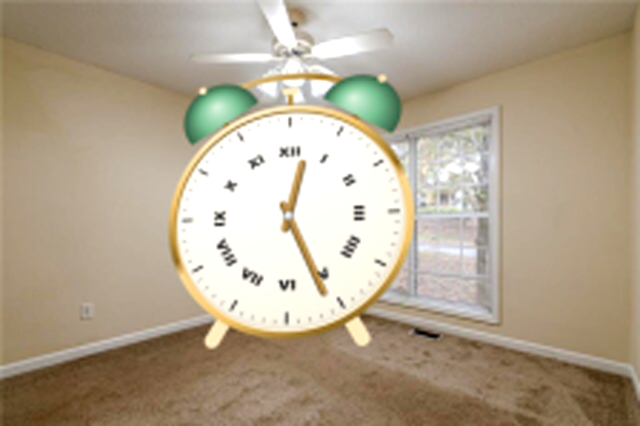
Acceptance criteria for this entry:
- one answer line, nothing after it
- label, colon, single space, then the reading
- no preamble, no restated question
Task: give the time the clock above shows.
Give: 12:26
